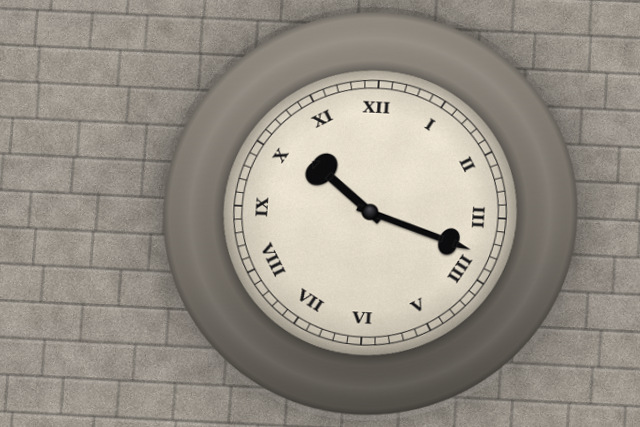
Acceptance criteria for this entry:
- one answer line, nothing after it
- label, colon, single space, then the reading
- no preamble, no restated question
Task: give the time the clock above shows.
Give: 10:18
